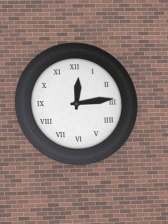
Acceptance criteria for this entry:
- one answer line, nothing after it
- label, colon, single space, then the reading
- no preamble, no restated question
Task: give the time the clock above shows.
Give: 12:14
